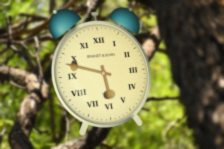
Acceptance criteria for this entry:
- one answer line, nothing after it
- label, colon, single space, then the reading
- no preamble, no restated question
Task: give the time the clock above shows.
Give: 5:48
